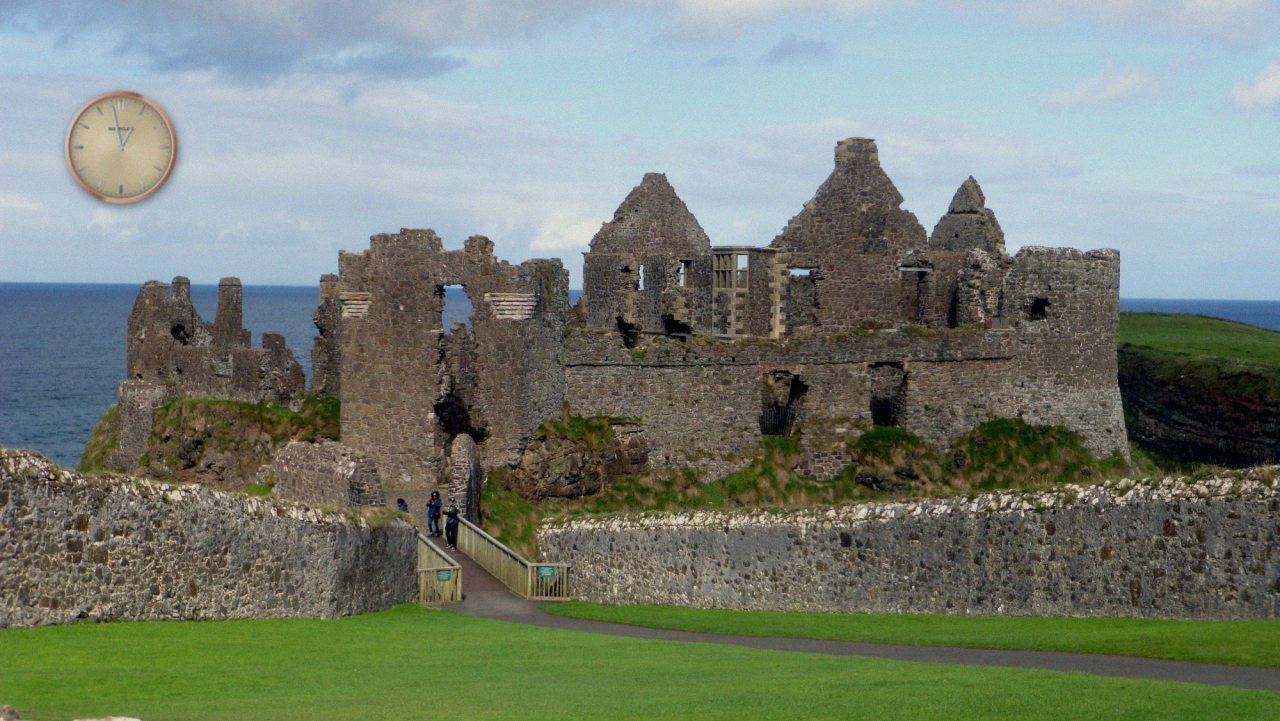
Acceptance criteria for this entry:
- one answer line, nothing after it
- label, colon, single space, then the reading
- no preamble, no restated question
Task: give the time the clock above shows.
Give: 12:58
